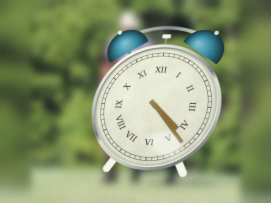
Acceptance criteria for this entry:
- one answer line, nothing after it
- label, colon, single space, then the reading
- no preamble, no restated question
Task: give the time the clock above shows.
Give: 4:23
